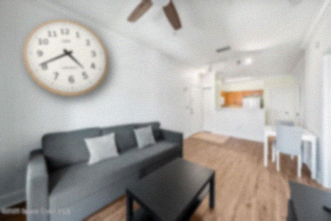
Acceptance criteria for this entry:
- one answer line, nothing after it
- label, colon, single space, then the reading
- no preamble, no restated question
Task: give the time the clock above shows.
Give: 4:41
